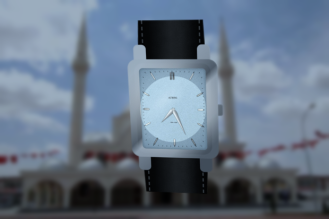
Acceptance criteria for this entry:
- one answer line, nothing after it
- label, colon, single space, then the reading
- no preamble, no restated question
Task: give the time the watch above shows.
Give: 7:26
